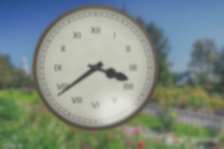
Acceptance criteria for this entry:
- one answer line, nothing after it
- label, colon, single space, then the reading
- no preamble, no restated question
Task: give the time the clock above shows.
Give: 3:39
